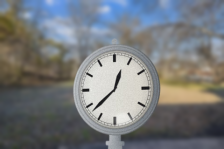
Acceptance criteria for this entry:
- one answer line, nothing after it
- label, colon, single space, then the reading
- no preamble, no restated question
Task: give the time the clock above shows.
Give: 12:38
